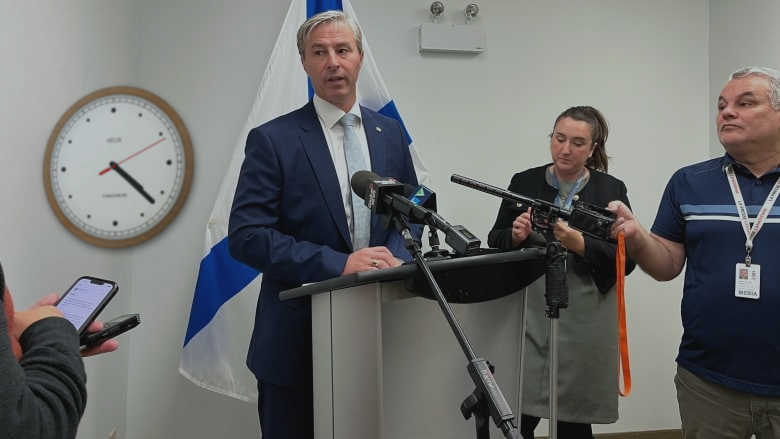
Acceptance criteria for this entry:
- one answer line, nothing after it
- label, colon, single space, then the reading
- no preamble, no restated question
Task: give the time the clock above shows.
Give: 4:22:11
